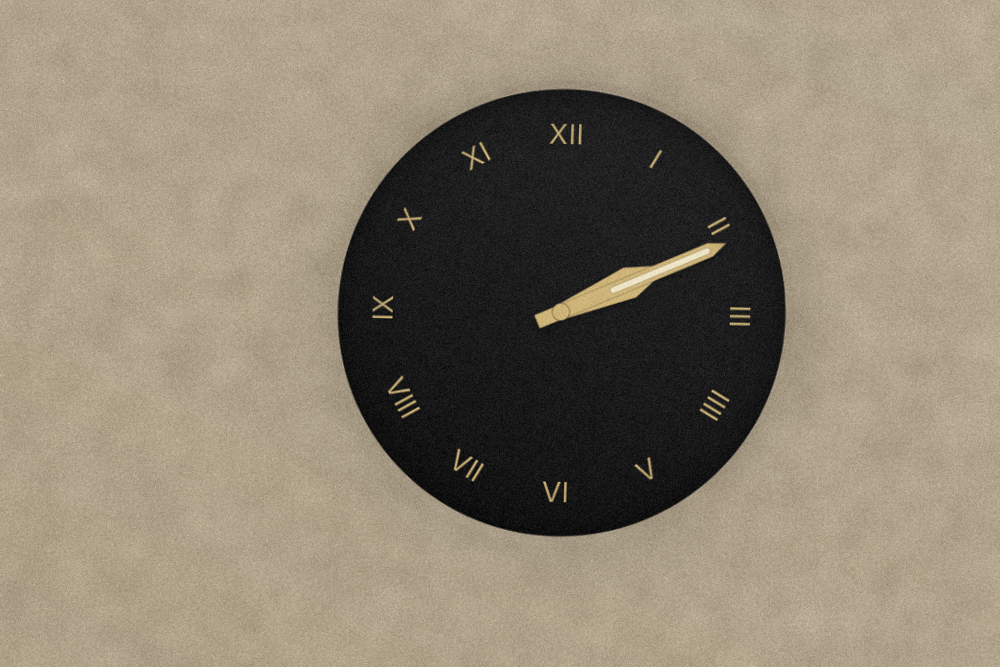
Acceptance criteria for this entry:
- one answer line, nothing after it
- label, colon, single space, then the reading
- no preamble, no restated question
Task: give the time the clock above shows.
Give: 2:11
